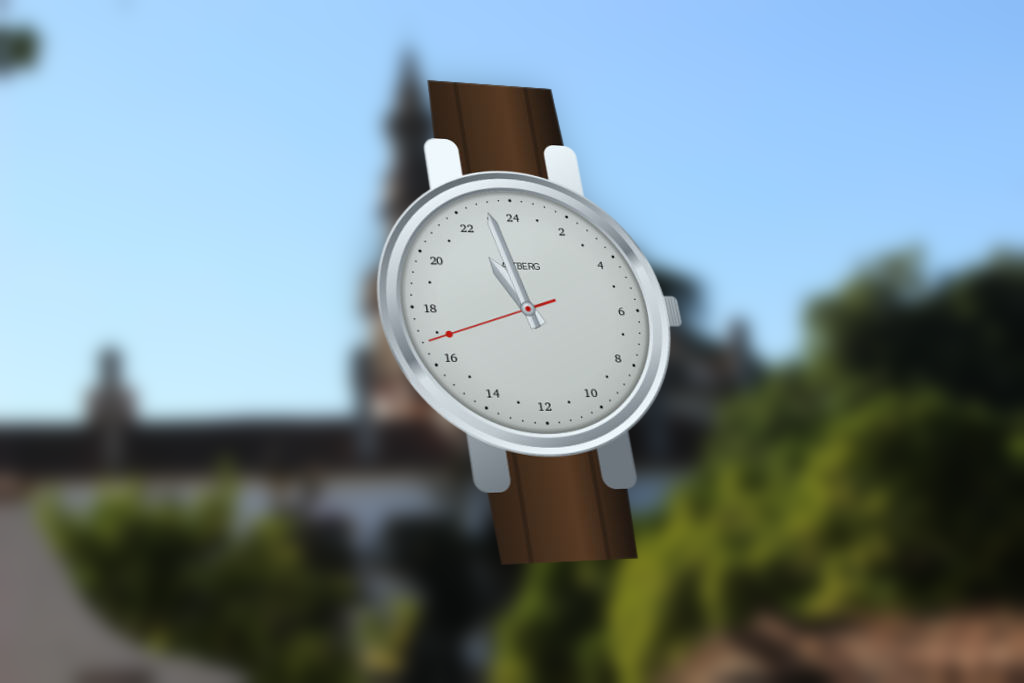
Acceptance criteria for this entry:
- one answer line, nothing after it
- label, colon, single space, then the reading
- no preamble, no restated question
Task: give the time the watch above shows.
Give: 21:57:42
